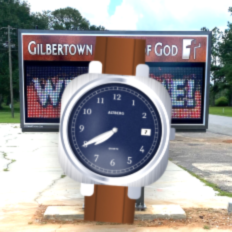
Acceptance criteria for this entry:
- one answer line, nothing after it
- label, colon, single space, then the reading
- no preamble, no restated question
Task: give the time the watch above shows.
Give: 7:40
